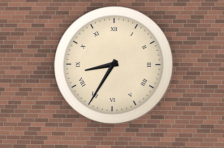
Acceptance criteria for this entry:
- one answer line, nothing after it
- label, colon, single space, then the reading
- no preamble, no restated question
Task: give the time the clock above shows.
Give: 8:35
